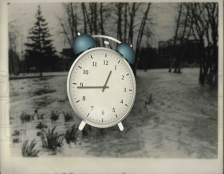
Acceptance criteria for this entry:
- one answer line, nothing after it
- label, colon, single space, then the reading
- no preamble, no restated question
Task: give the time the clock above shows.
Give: 12:44
